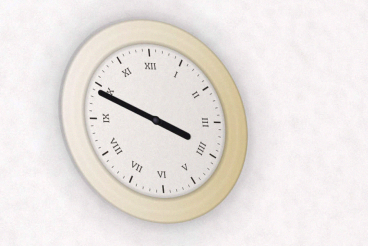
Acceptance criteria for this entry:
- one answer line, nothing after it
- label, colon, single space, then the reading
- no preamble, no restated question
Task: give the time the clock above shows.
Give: 3:49
